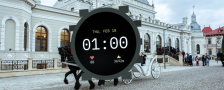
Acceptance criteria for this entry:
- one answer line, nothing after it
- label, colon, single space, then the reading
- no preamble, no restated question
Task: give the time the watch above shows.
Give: 1:00
